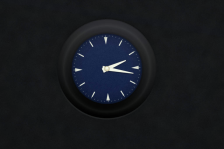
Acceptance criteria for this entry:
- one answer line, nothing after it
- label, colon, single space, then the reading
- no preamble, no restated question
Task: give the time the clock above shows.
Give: 2:17
